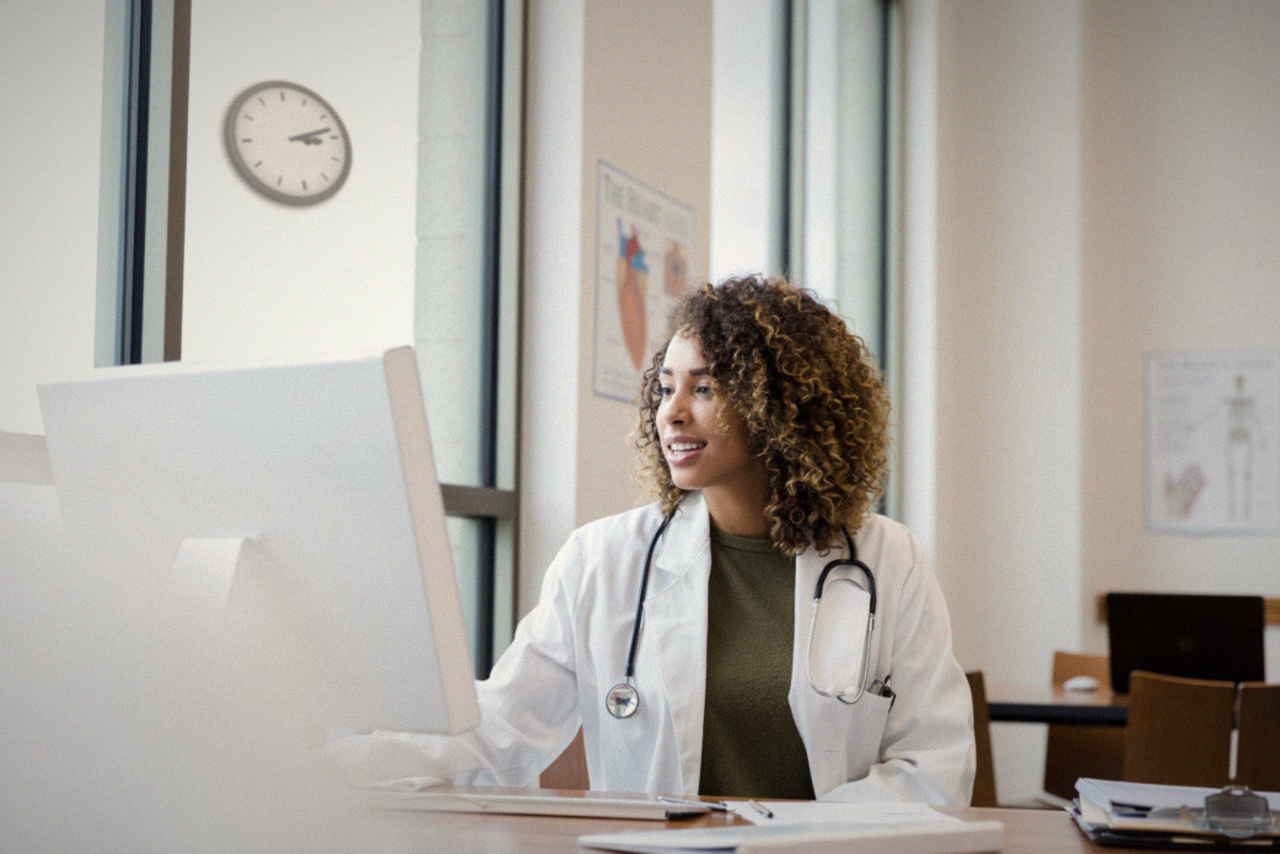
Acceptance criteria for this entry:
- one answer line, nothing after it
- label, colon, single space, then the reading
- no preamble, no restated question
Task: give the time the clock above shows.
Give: 3:13
